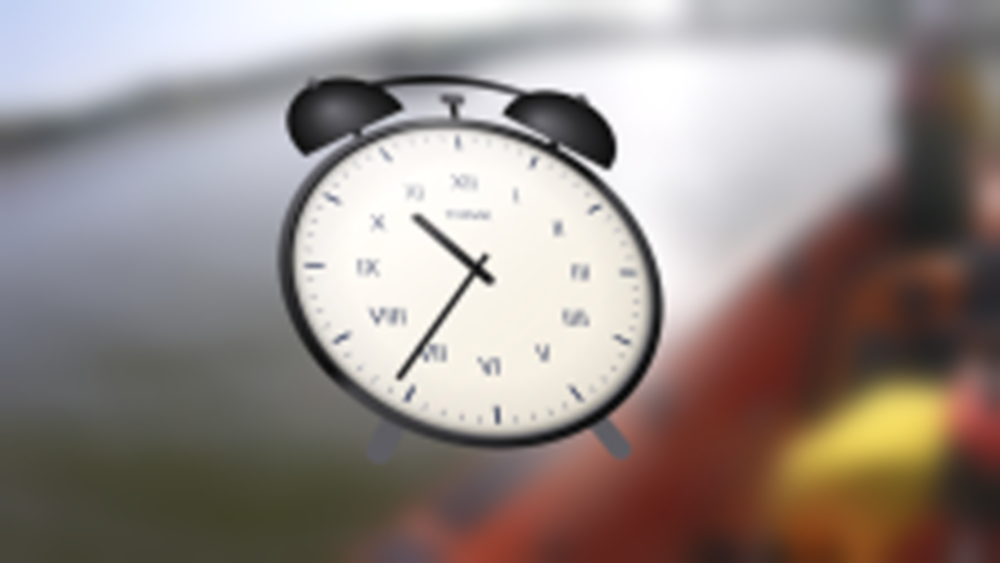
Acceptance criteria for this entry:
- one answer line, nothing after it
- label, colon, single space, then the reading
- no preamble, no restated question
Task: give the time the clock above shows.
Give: 10:36
